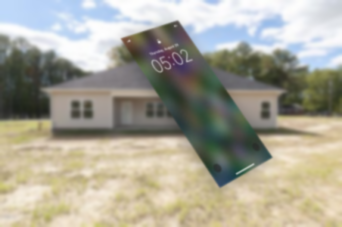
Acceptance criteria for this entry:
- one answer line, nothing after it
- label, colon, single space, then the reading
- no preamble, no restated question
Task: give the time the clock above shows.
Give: 5:02
